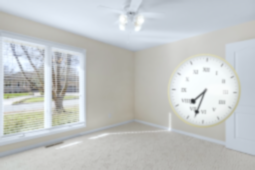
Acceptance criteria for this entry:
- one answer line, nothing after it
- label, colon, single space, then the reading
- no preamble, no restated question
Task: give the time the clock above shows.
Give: 7:33
